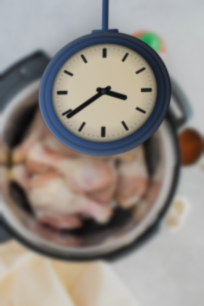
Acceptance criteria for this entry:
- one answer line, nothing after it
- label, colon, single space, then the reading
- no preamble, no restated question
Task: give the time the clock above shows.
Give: 3:39
